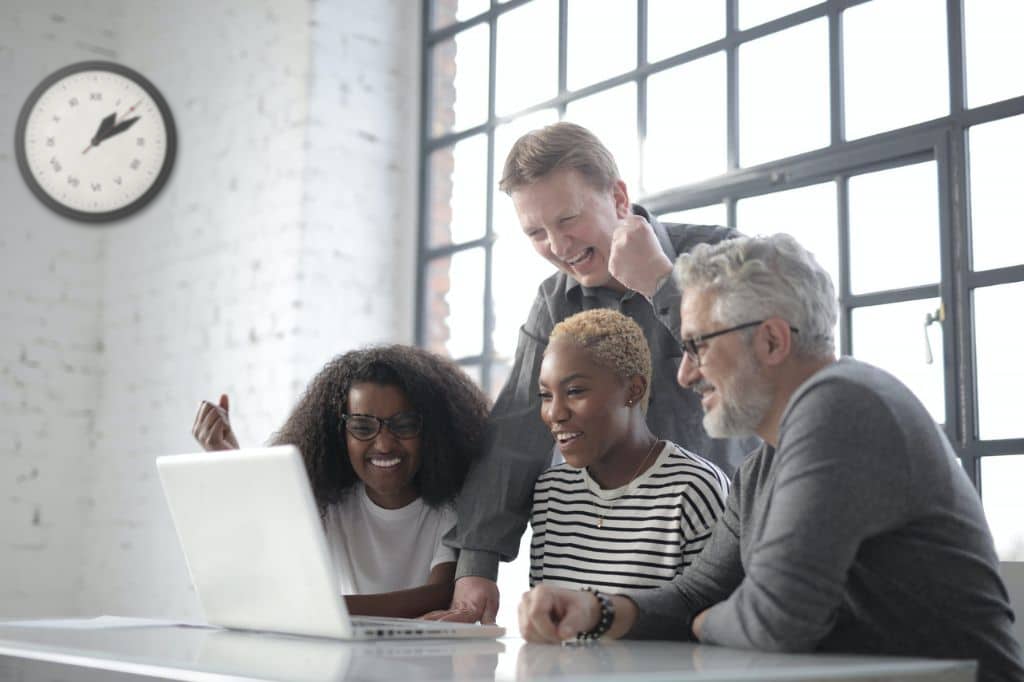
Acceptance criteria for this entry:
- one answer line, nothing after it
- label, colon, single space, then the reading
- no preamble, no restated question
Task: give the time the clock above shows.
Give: 1:10:08
